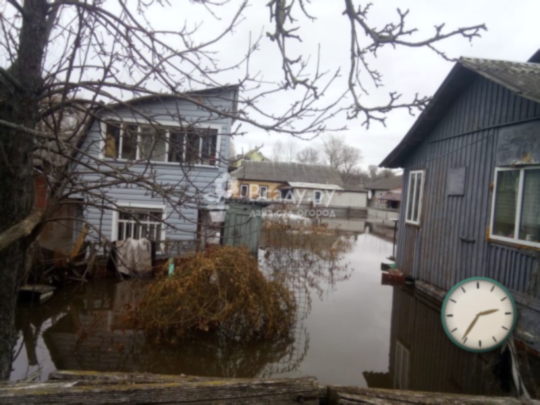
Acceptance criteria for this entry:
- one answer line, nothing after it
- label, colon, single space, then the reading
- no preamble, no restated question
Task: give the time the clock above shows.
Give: 2:36
